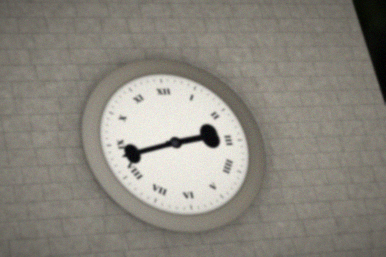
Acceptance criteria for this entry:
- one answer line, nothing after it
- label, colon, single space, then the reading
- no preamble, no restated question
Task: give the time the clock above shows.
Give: 2:43
